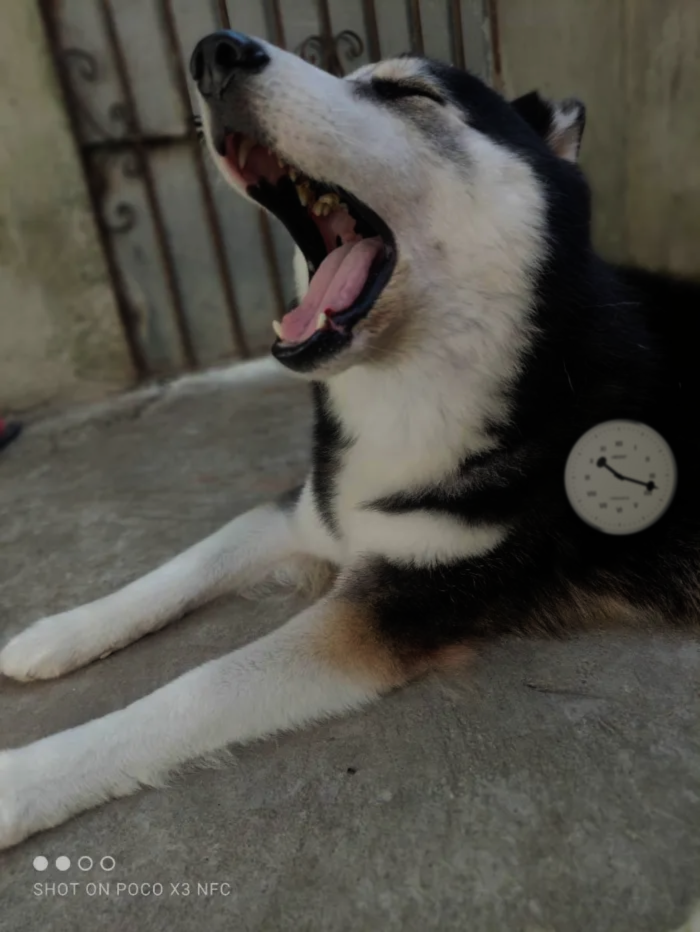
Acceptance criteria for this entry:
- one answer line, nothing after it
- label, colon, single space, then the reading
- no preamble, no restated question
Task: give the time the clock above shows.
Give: 10:18
